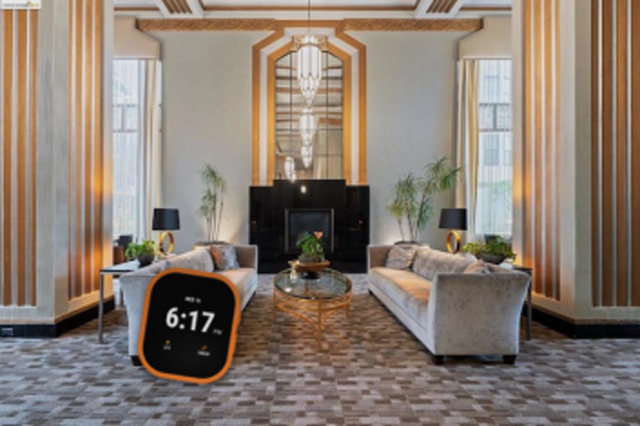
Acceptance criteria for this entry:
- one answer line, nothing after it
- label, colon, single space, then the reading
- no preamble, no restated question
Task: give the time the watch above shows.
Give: 6:17
